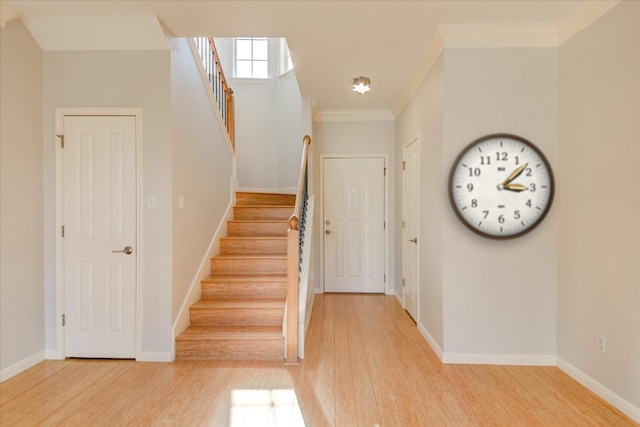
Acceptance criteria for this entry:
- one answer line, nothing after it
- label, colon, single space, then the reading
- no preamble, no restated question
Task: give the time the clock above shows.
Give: 3:08
